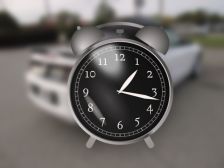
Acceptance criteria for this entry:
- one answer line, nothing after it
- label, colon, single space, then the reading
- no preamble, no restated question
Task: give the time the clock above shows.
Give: 1:17
